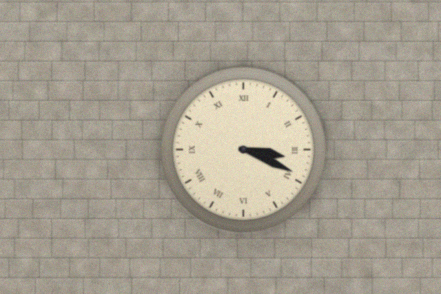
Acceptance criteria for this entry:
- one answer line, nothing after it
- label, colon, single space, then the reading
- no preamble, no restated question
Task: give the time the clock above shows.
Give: 3:19
